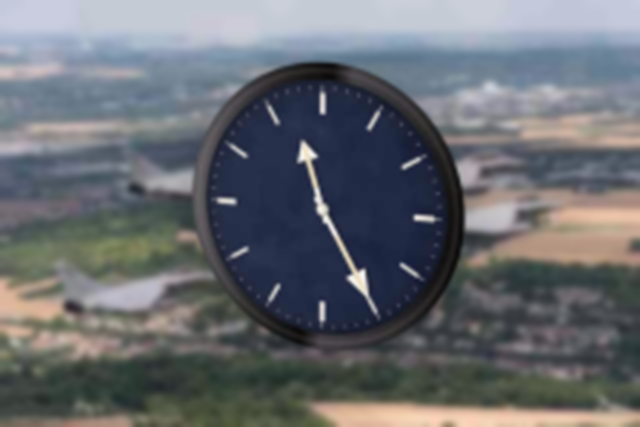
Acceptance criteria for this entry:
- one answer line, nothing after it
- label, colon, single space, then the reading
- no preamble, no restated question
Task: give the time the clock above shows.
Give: 11:25
